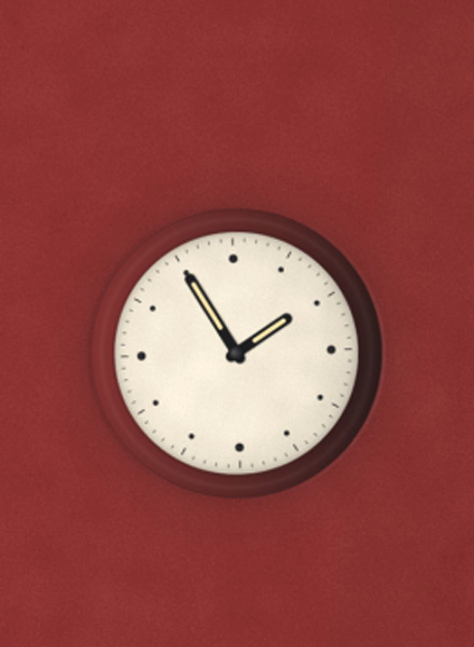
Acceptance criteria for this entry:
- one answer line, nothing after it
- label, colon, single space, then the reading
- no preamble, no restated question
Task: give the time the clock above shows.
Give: 1:55
